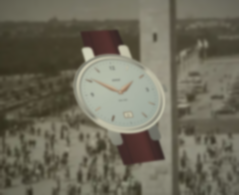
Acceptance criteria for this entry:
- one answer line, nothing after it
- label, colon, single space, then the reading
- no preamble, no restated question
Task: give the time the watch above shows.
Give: 1:51
